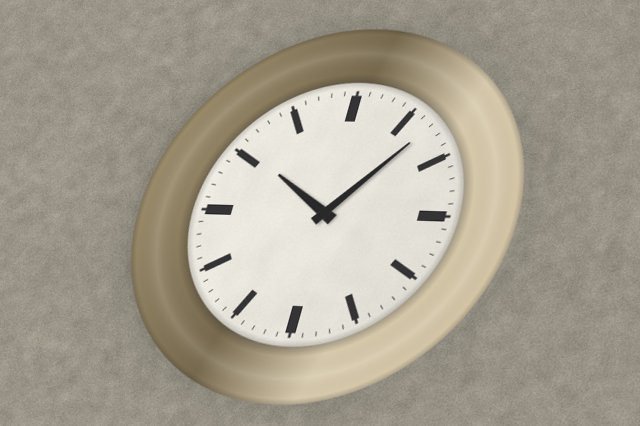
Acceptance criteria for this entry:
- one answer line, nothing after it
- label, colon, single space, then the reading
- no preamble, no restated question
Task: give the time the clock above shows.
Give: 10:07
